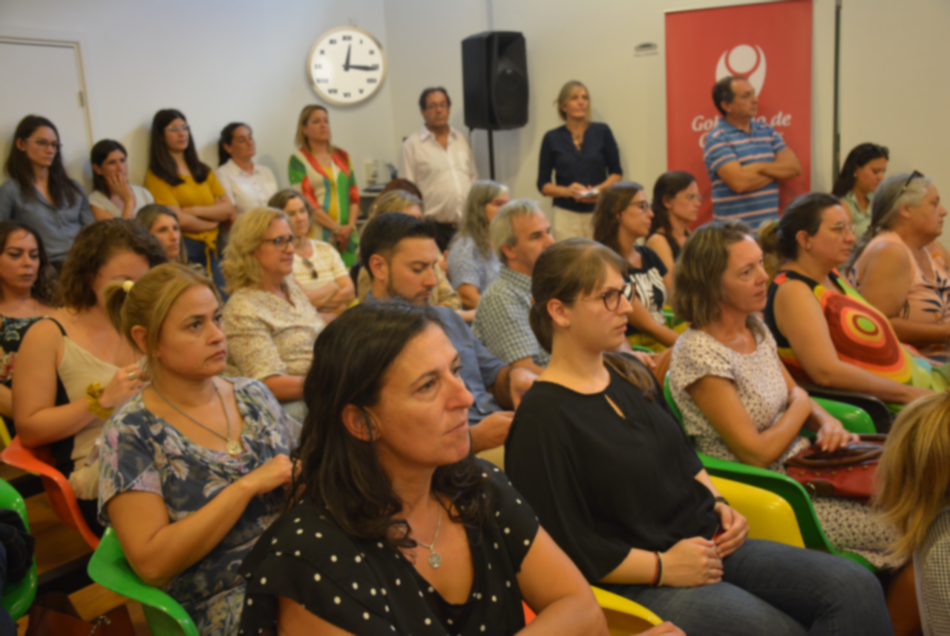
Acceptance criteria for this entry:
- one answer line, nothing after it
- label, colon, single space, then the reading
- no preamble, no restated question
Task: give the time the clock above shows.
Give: 12:16
